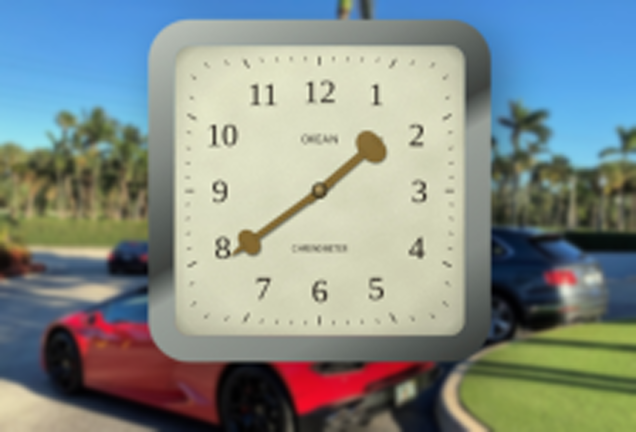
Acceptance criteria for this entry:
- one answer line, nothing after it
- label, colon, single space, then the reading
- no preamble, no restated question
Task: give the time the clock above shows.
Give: 1:39
